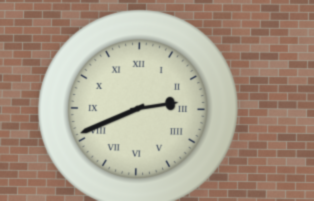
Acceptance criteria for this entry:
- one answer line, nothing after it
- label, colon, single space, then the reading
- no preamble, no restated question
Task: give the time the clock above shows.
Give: 2:41
